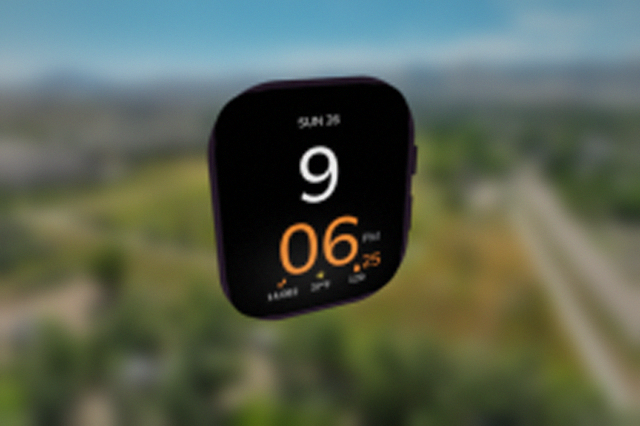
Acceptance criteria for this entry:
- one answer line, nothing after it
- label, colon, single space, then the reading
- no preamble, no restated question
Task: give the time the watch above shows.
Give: 9:06
